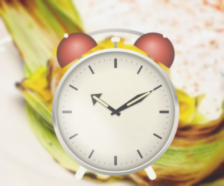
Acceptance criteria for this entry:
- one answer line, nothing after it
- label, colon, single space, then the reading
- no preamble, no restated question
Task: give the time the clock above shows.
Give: 10:10
